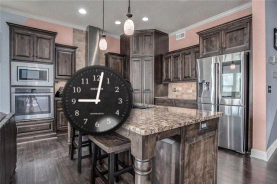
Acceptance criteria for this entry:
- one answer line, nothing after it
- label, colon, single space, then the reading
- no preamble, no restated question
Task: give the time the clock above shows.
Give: 9:02
